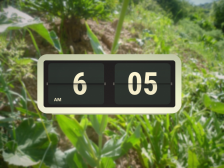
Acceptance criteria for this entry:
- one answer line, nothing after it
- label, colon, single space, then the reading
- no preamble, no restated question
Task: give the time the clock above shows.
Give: 6:05
